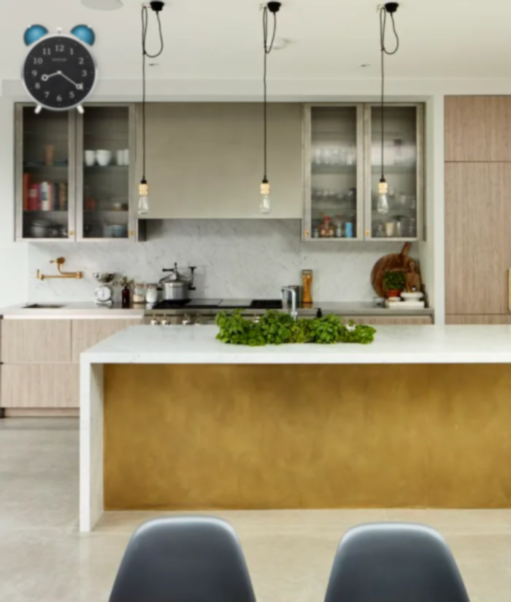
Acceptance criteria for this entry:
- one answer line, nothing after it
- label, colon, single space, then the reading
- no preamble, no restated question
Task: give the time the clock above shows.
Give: 8:21
